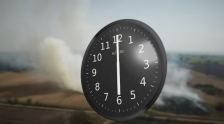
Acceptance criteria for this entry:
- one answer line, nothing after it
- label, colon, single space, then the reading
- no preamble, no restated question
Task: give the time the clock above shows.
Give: 6:00
